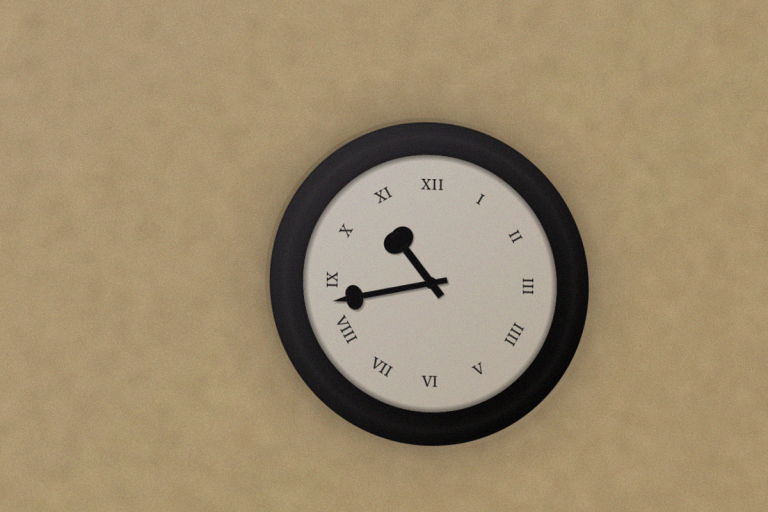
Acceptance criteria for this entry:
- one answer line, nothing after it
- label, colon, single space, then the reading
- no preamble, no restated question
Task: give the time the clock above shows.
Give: 10:43
